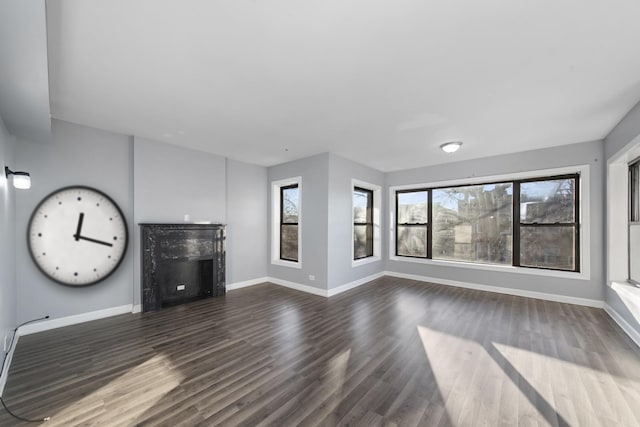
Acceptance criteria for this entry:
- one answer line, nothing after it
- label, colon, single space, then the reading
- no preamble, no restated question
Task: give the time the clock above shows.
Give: 12:17
